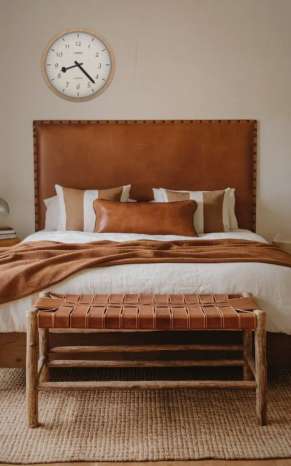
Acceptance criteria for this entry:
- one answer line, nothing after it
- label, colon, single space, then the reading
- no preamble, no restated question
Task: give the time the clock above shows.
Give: 8:23
